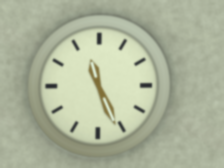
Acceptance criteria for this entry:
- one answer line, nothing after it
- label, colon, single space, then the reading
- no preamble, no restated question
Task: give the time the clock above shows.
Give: 11:26
